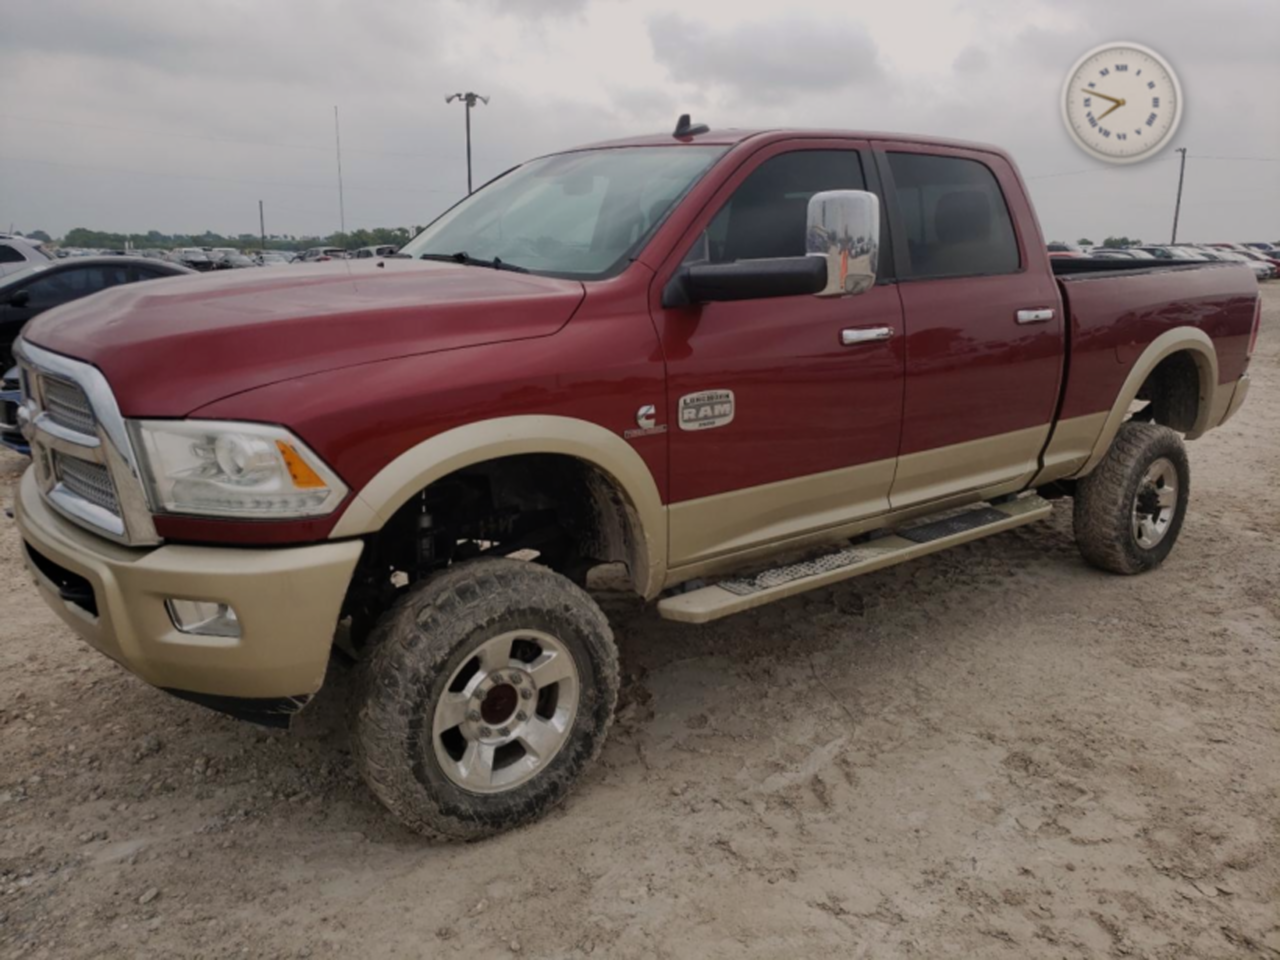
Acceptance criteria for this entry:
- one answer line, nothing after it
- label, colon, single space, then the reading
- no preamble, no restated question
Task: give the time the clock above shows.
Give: 7:48
